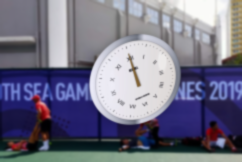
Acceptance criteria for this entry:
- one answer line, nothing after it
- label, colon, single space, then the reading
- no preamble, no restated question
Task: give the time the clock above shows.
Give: 12:00
